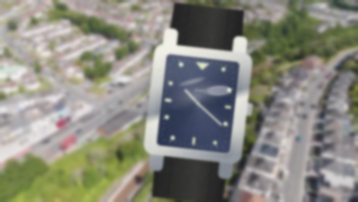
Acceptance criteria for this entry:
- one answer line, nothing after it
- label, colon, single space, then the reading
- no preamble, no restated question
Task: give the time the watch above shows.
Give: 10:21
